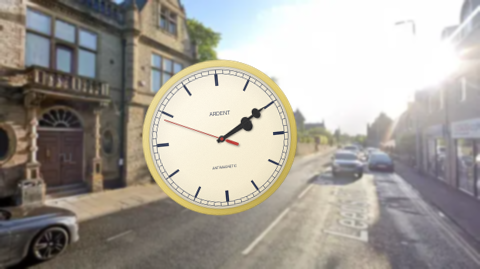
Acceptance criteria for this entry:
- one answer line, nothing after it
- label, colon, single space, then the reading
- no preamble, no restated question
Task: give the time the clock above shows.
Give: 2:09:49
